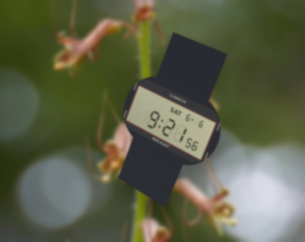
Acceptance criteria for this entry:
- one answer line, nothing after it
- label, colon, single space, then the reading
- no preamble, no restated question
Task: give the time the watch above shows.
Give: 9:21
